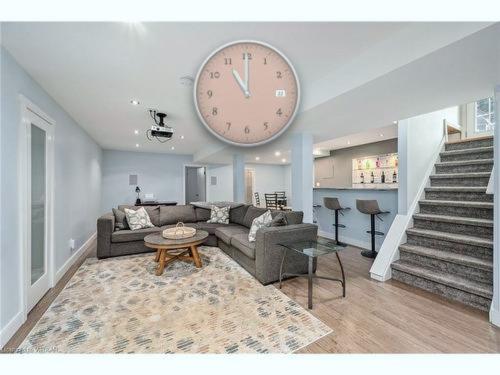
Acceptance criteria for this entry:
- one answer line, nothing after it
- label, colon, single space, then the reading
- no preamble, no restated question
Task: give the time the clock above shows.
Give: 11:00
